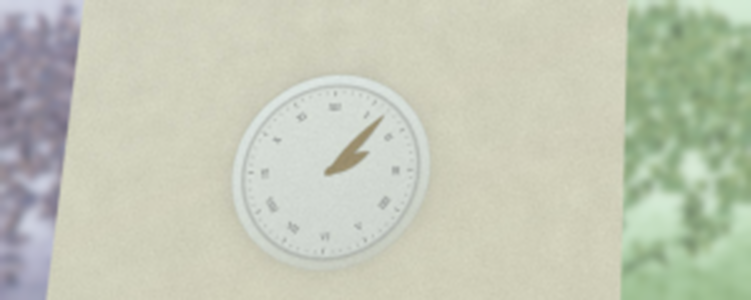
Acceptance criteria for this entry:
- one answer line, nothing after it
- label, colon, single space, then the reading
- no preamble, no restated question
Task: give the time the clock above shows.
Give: 2:07
